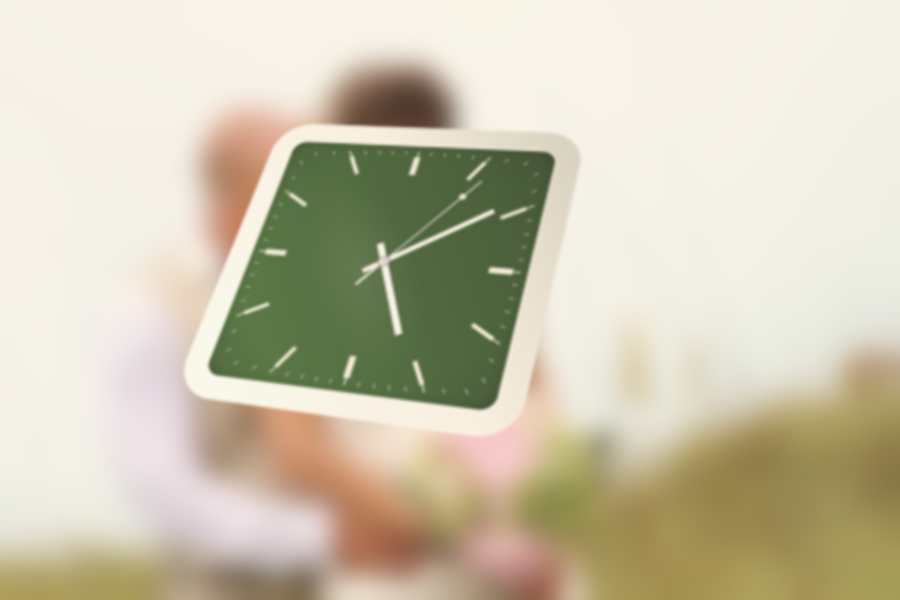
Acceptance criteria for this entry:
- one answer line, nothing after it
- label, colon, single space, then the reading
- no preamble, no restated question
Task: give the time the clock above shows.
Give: 5:09:06
